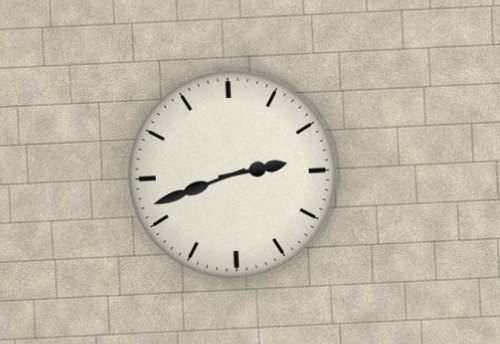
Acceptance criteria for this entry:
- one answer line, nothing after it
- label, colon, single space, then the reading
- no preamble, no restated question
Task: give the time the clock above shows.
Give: 2:42
